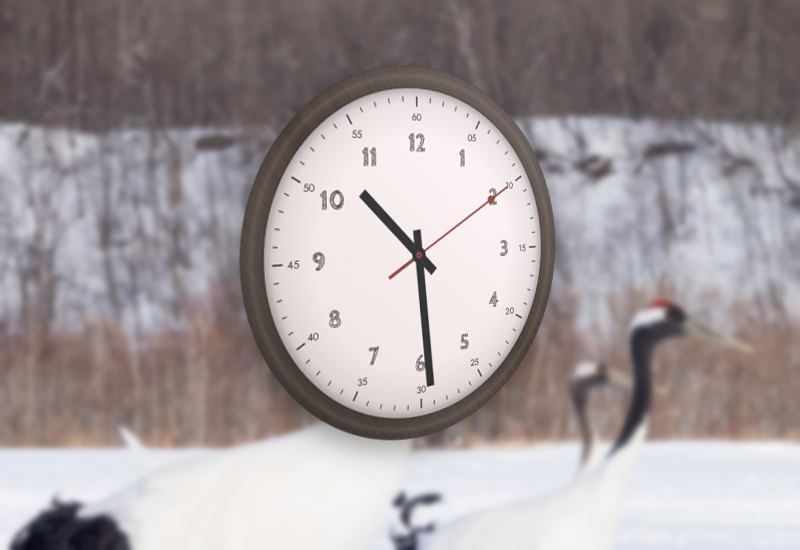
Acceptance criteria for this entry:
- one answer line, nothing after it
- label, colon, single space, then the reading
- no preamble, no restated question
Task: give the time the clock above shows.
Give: 10:29:10
